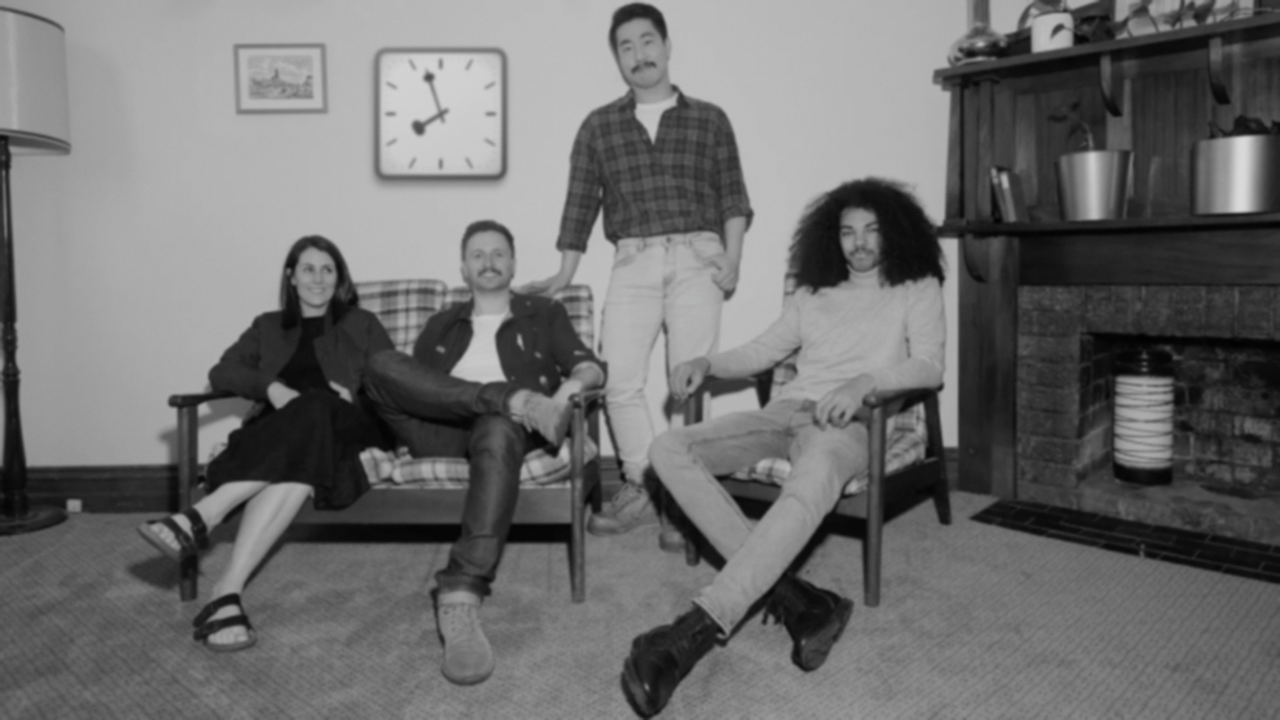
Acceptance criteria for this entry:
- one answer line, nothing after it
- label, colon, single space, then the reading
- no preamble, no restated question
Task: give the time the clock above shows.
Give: 7:57
